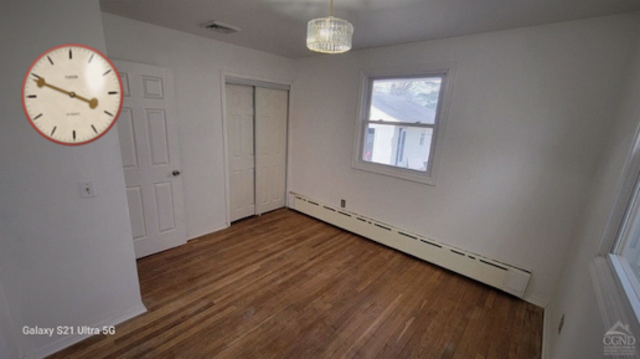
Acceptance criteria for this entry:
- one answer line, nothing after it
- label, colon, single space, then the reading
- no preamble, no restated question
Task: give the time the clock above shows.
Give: 3:49
